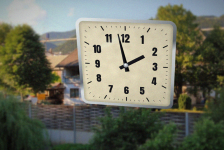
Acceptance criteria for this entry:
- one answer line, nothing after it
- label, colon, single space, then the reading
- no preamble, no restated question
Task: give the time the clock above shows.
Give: 1:58
